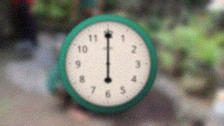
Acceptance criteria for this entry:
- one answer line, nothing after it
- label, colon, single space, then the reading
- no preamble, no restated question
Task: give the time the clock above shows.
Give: 6:00
